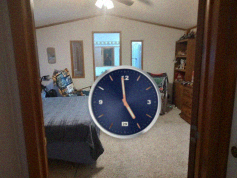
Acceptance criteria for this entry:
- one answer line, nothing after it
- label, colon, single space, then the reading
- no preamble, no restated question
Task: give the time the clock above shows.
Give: 4:59
